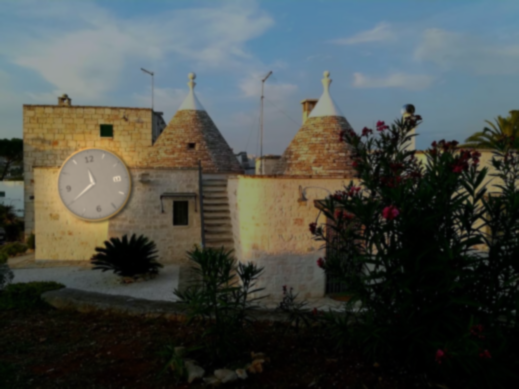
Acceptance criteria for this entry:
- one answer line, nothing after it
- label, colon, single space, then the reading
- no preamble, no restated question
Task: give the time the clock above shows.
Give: 11:40
